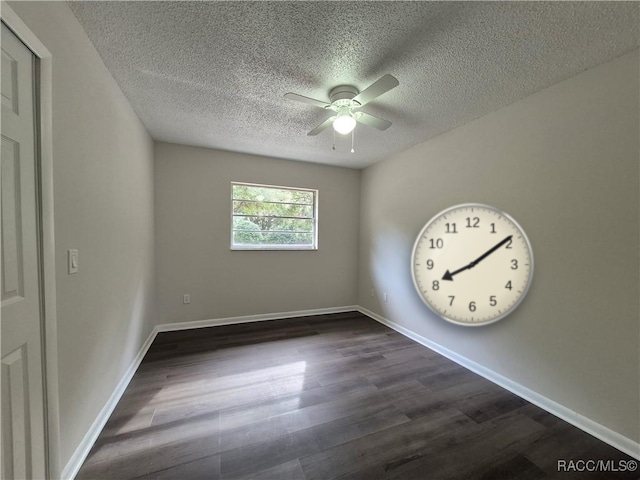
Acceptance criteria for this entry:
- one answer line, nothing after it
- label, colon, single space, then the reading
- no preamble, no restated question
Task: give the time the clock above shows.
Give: 8:09
